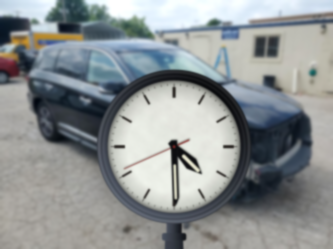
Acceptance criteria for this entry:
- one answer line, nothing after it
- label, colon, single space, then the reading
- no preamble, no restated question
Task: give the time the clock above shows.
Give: 4:29:41
